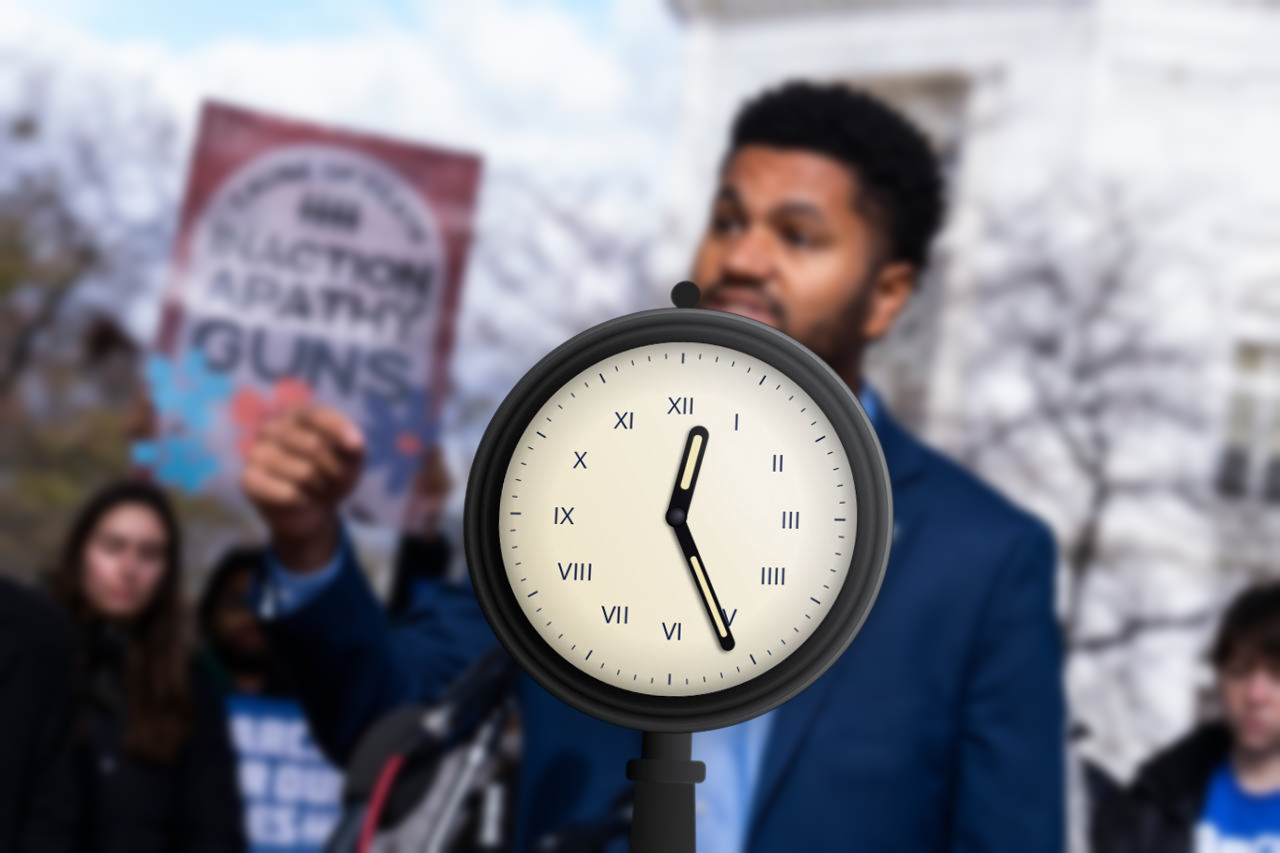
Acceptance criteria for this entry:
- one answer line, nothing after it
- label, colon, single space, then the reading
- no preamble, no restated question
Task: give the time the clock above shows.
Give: 12:26
